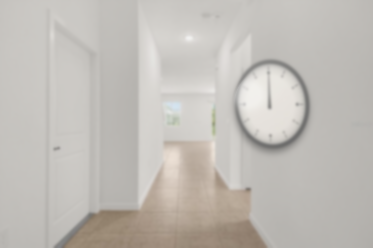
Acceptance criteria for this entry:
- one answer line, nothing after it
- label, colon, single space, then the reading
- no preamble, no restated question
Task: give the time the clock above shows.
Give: 12:00
